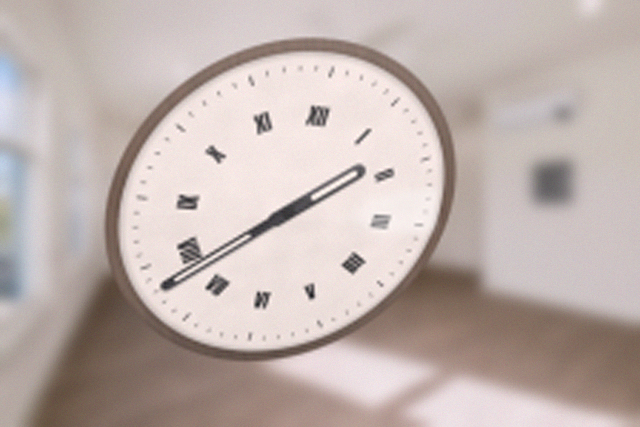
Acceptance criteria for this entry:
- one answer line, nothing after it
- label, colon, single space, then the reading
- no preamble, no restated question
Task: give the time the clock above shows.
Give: 1:38
